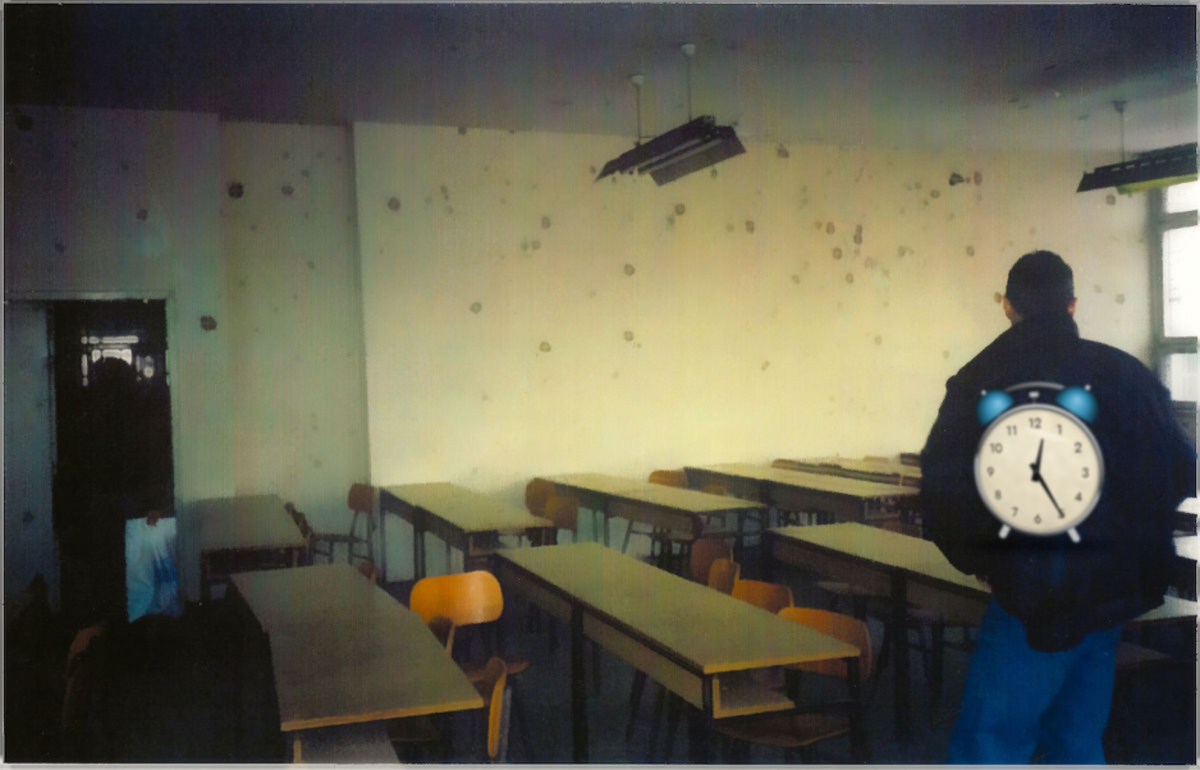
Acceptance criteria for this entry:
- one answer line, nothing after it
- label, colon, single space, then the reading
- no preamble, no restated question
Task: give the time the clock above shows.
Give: 12:25
